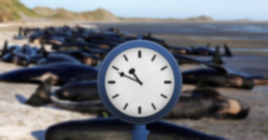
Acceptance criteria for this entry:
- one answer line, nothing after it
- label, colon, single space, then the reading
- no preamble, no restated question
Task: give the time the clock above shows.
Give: 10:49
